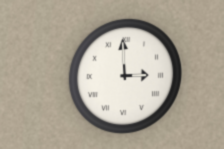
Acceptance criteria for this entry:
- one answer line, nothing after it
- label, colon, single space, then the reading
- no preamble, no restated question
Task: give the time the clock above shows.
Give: 2:59
